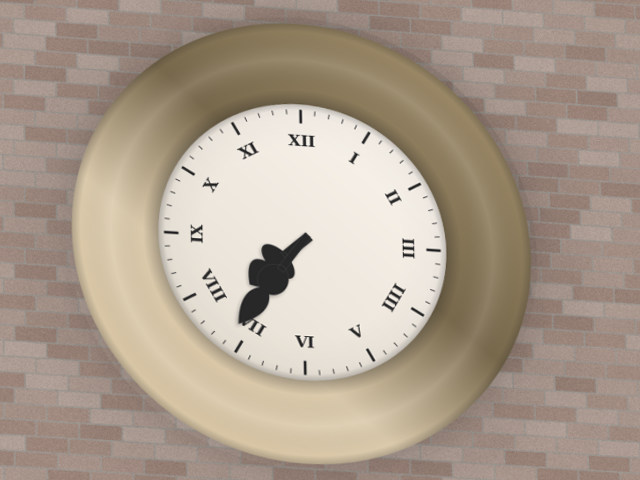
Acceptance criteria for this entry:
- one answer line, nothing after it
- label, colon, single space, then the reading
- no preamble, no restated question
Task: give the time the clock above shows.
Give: 7:36
